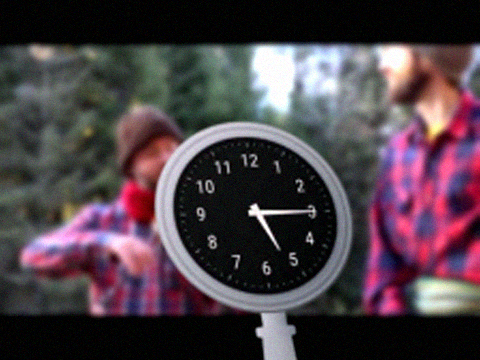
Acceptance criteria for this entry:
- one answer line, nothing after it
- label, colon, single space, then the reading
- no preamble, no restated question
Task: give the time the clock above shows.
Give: 5:15
